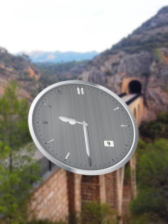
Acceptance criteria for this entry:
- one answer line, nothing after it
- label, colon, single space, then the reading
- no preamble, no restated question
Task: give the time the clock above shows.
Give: 9:30
